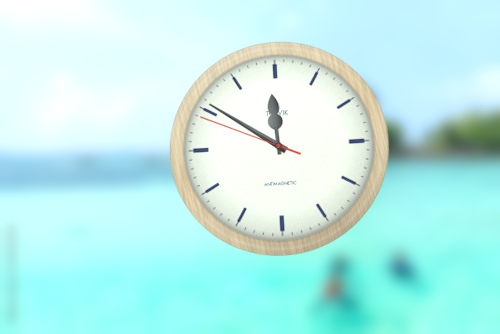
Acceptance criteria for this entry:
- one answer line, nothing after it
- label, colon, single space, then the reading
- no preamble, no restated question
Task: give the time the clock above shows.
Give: 11:50:49
